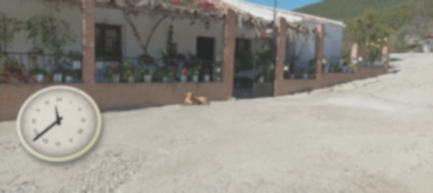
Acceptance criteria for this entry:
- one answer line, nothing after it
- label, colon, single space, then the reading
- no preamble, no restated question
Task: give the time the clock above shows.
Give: 11:38
